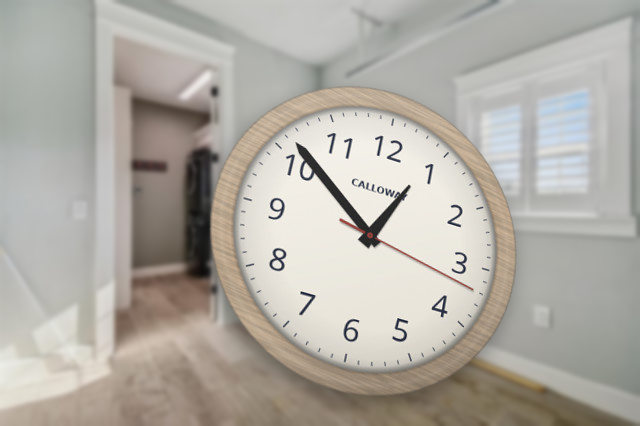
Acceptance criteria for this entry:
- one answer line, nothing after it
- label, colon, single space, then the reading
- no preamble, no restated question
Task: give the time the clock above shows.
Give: 12:51:17
